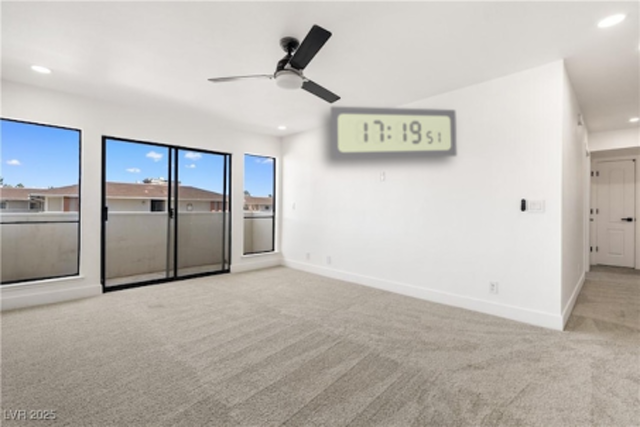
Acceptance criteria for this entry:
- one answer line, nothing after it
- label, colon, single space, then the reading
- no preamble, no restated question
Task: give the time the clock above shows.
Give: 17:19:51
